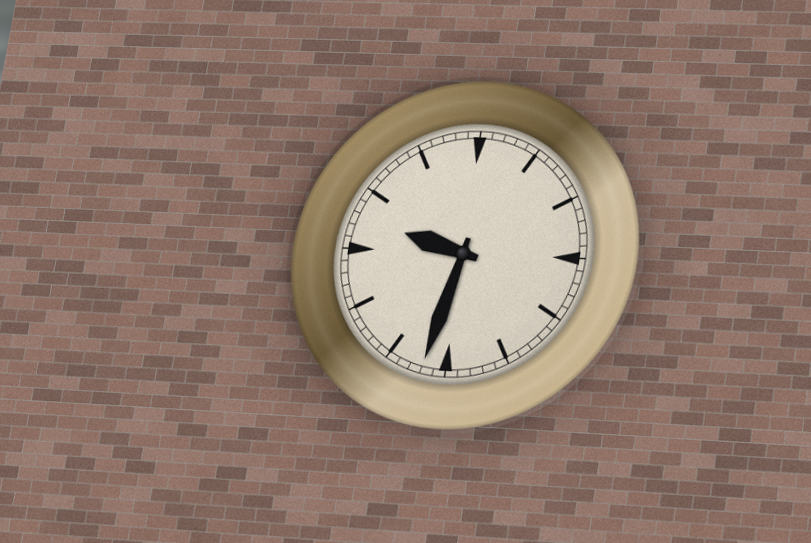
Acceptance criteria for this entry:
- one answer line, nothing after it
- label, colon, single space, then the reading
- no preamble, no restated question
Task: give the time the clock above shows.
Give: 9:32
